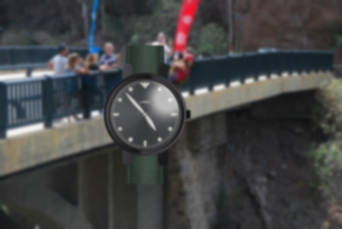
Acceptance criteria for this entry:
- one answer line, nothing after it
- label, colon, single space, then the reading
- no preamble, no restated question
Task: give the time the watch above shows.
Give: 4:53
